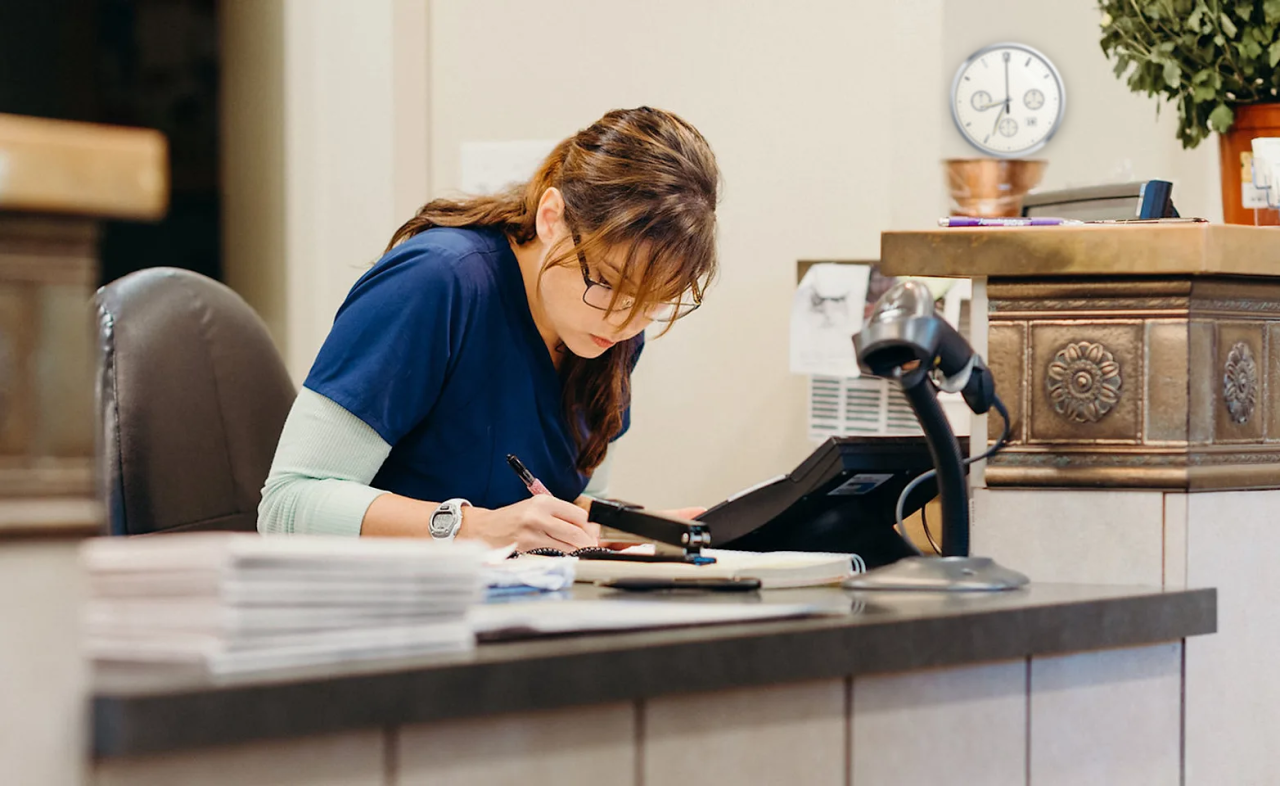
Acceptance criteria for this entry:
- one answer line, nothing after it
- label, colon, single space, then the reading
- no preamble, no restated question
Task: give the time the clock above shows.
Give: 8:34
